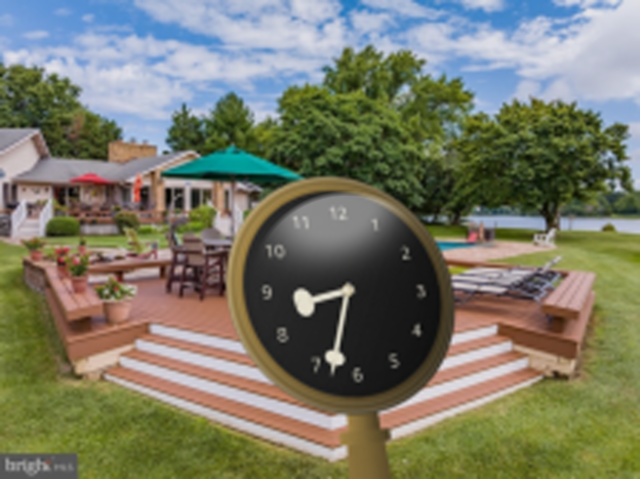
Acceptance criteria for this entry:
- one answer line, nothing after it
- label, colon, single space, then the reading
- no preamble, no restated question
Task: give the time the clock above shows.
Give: 8:33
